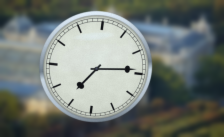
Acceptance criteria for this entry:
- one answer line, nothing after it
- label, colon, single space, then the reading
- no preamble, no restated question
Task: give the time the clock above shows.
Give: 7:14
